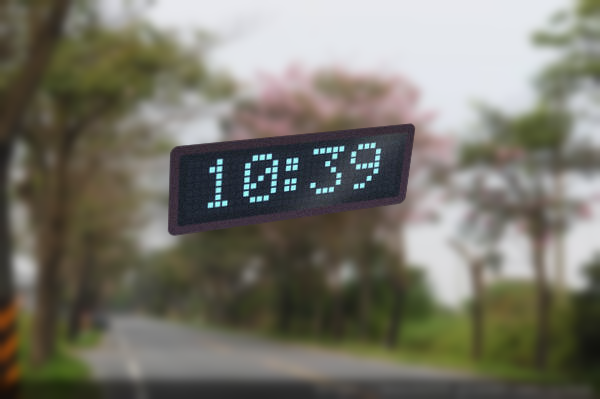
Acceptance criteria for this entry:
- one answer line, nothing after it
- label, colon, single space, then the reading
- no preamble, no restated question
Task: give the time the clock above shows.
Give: 10:39
